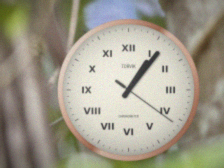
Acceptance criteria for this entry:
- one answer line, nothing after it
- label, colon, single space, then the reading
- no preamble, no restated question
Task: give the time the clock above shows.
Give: 1:06:21
